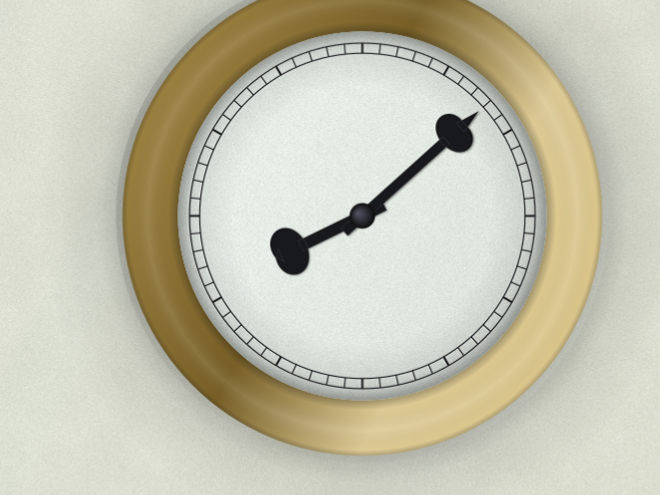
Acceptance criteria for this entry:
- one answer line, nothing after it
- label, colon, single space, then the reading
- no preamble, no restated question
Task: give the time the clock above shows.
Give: 8:08
